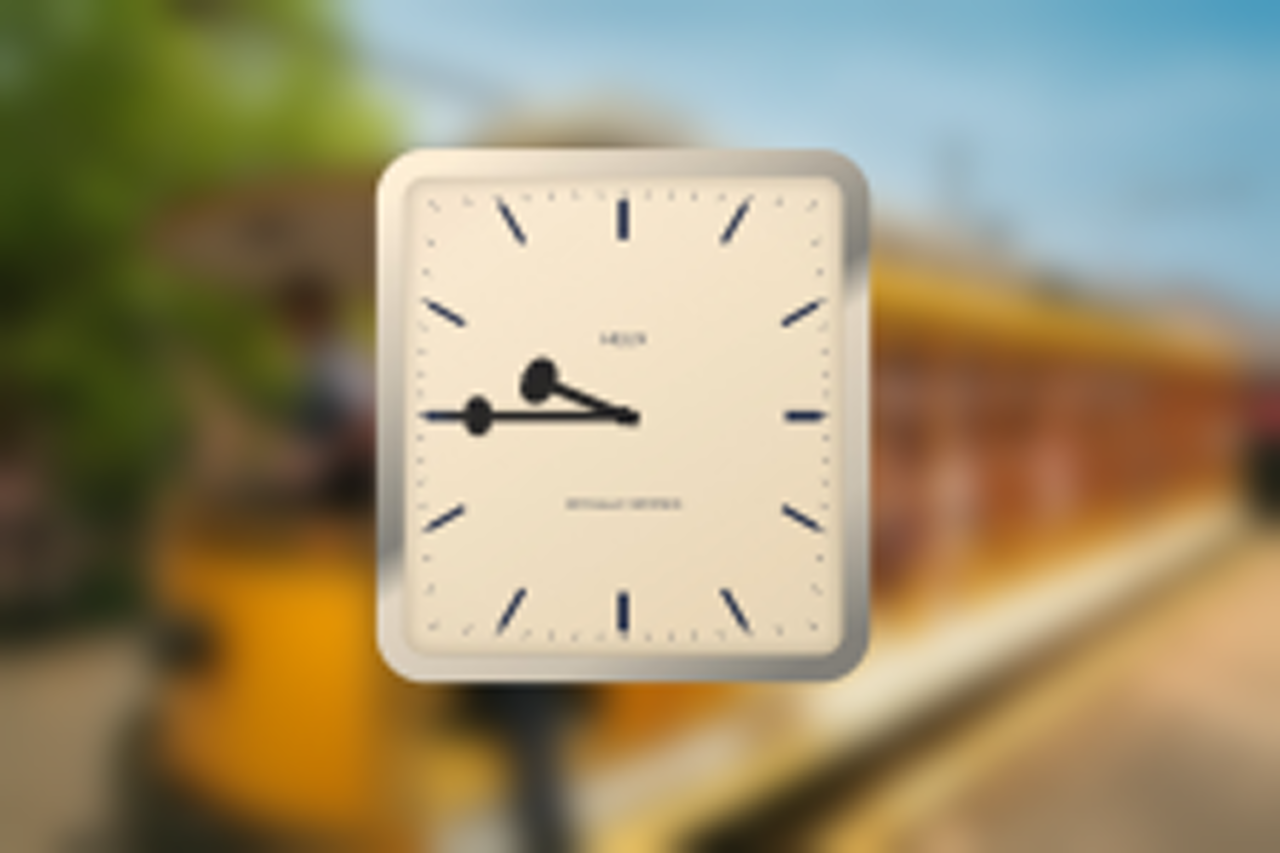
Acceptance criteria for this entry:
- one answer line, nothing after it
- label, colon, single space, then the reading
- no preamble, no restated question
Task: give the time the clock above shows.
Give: 9:45
